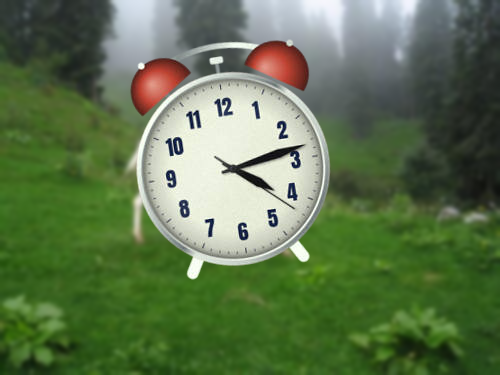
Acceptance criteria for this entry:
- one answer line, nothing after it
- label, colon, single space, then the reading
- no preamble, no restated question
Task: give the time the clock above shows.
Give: 4:13:22
